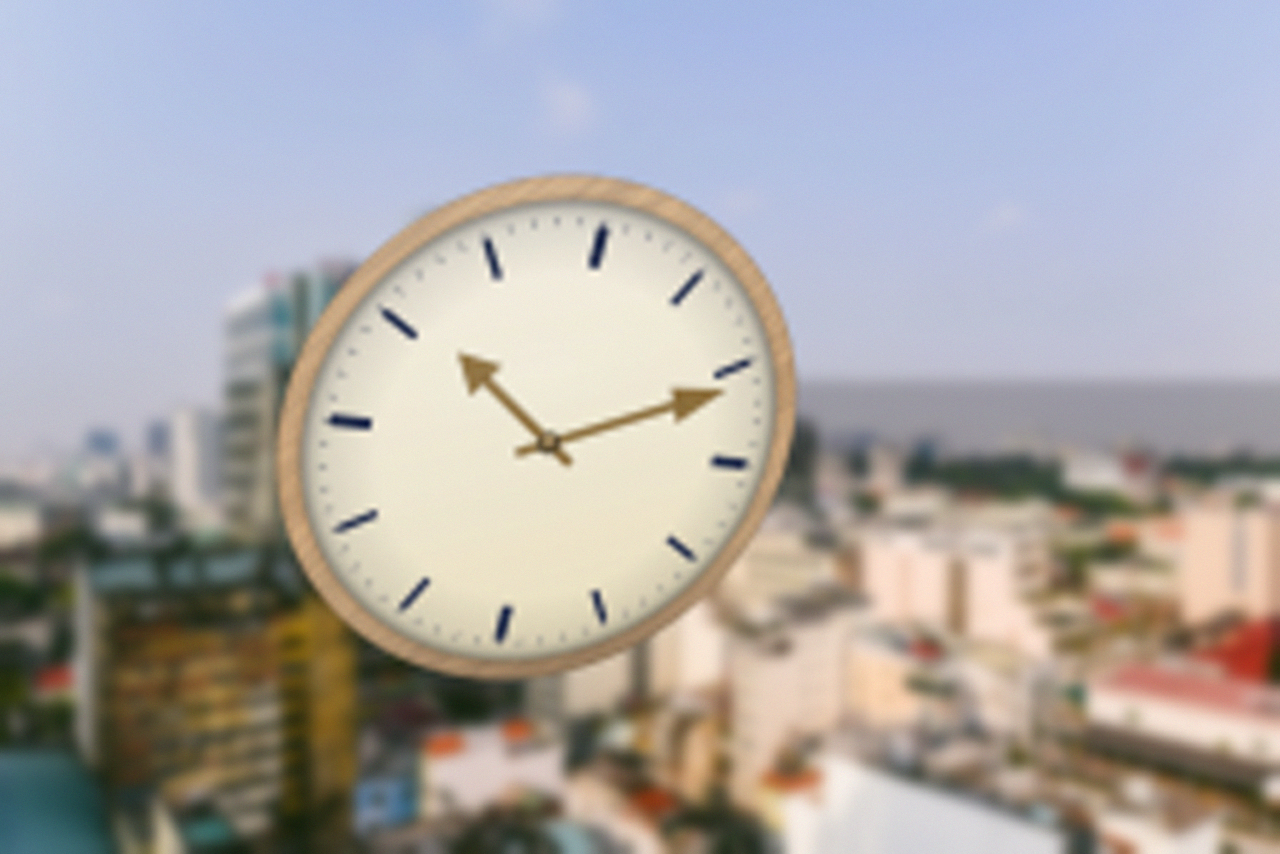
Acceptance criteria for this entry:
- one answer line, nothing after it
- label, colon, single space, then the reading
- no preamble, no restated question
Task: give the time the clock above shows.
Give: 10:11
